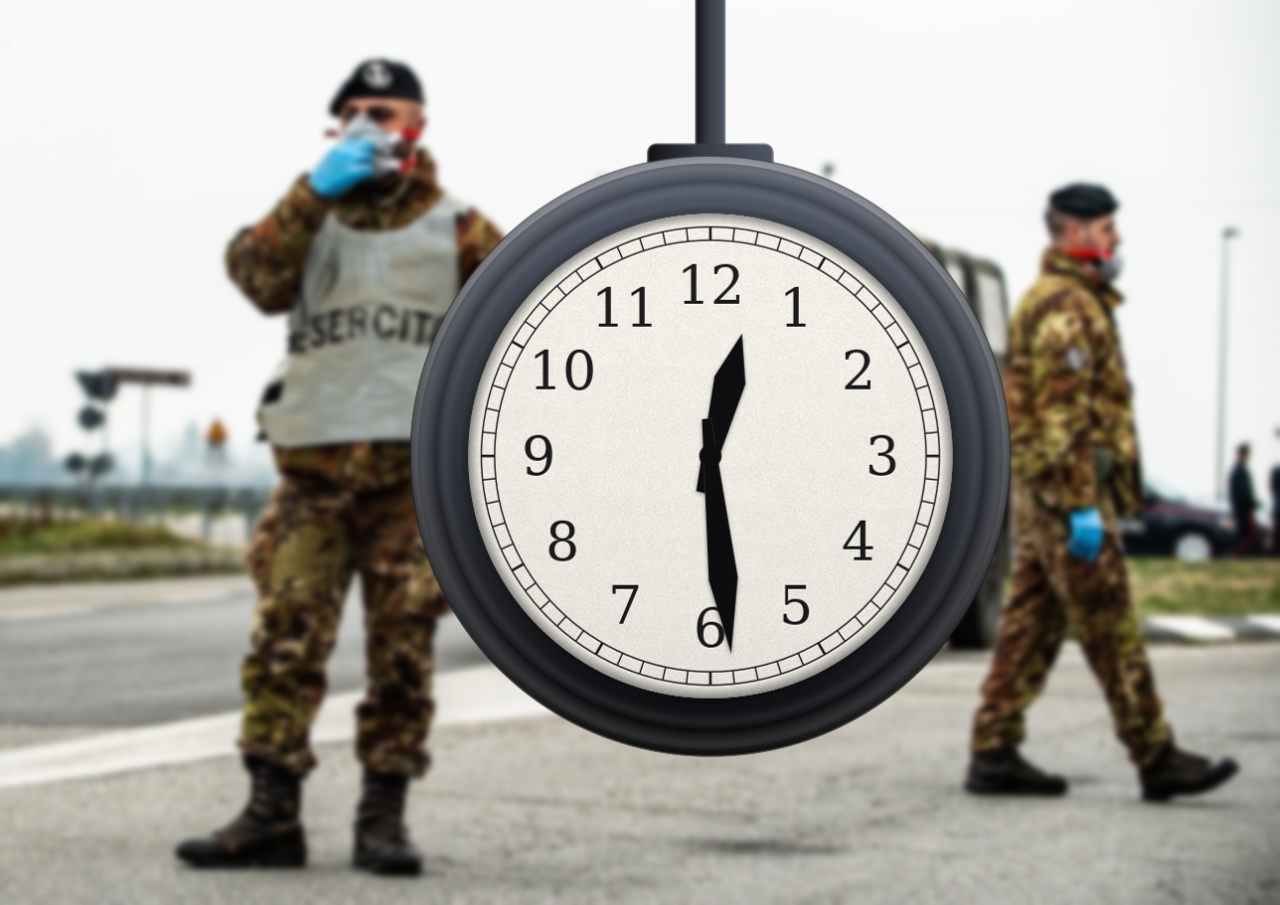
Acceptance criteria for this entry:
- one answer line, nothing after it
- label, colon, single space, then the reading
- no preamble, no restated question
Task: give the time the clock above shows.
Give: 12:29
